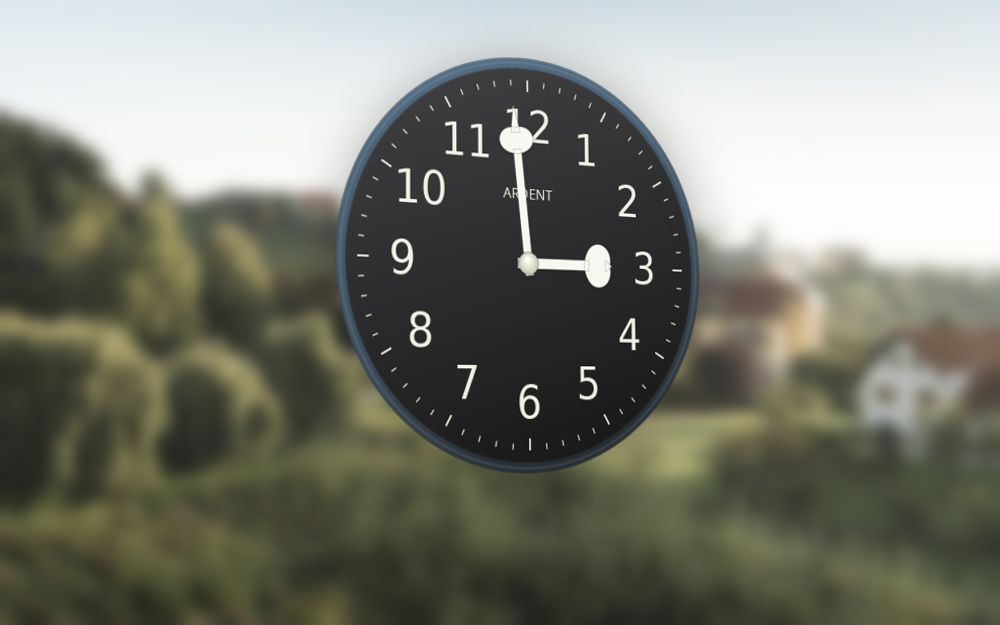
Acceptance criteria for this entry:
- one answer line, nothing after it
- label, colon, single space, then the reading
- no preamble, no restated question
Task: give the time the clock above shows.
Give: 2:59
